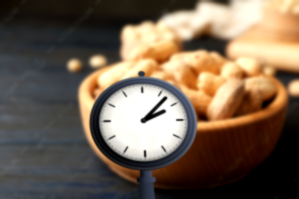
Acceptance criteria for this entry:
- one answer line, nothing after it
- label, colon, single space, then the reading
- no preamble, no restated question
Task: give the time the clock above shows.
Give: 2:07
